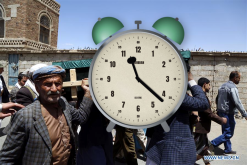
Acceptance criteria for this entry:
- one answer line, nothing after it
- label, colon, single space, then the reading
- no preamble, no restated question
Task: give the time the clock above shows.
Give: 11:22
